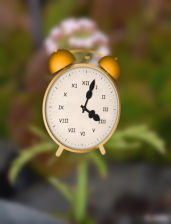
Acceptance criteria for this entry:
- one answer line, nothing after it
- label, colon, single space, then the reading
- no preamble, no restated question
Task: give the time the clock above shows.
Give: 4:03
